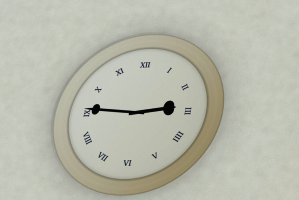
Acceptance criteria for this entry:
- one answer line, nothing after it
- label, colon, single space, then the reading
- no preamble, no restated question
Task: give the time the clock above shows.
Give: 2:46
